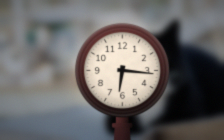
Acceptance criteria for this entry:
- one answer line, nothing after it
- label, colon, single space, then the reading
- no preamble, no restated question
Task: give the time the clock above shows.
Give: 6:16
